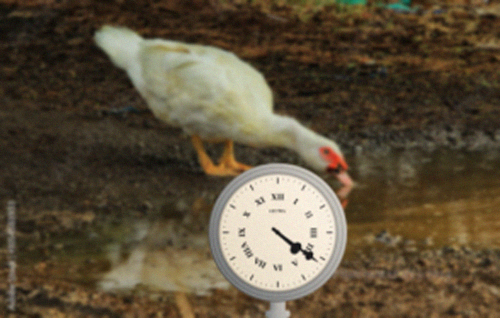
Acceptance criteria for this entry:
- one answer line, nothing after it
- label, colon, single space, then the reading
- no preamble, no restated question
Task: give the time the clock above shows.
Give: 4:21
